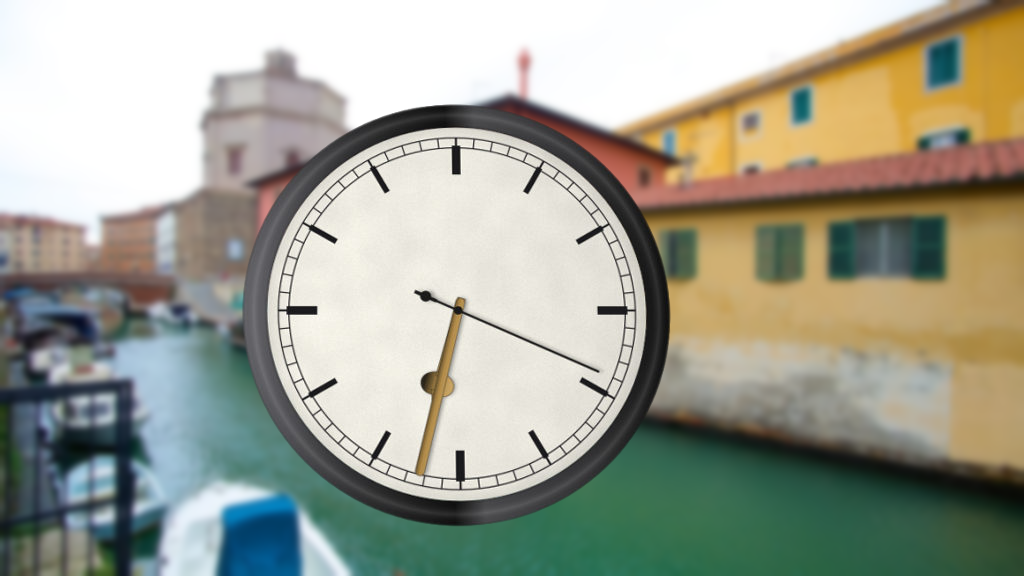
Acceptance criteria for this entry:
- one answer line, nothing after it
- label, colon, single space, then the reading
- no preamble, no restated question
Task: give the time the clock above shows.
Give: 6:32:19
